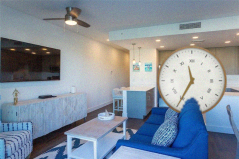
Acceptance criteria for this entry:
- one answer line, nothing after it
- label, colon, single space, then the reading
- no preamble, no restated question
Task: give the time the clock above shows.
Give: 11:35
